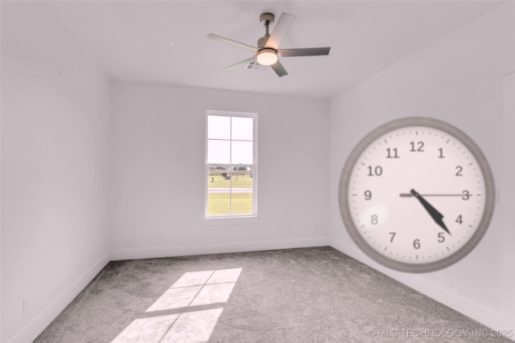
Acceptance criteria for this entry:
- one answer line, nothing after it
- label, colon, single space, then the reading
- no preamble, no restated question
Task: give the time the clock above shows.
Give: 4:23:15
